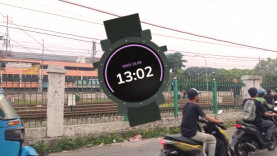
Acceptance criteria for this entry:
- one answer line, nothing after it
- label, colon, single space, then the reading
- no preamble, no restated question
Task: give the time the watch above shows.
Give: 13:02
